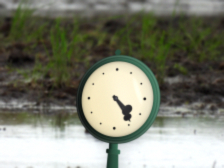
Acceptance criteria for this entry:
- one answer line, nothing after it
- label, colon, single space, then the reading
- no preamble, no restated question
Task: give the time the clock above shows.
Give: 4:24
